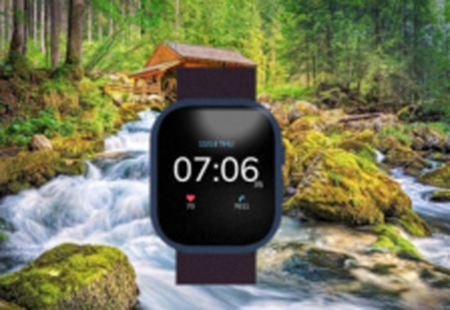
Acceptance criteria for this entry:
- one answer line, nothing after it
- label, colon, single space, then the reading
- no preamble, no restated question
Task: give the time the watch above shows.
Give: 7:06
